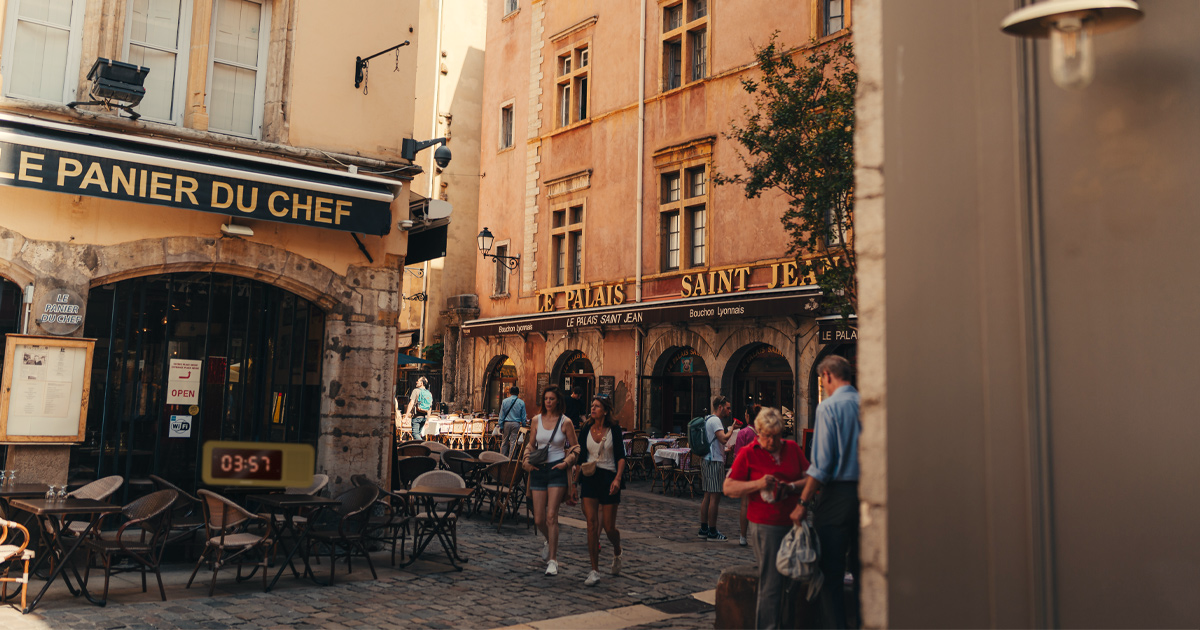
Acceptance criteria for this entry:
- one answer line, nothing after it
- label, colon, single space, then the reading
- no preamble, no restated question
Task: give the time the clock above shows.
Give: 3:57
